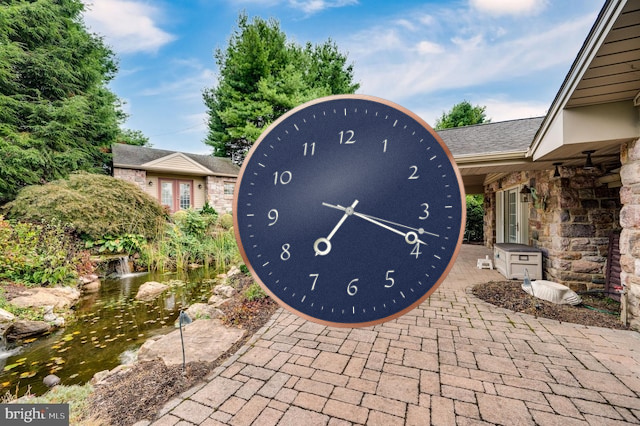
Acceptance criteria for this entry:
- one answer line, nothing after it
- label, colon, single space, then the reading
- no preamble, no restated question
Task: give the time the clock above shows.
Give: 7:19:18
